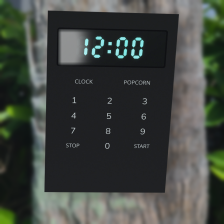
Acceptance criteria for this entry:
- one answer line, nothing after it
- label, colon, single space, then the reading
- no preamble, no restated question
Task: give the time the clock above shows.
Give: 12:00
